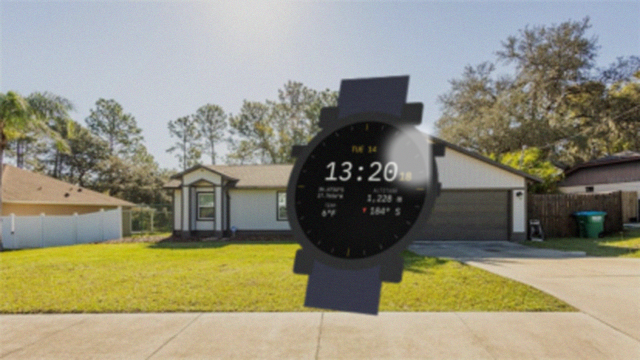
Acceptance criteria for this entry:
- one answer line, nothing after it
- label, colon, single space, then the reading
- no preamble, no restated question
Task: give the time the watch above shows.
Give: 13:20
